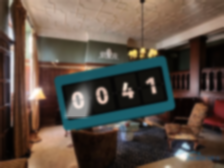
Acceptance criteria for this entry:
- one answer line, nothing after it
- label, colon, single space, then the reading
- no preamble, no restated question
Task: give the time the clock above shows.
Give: 0:41
